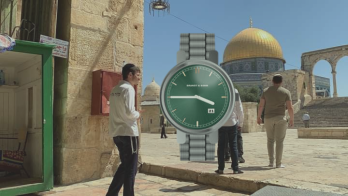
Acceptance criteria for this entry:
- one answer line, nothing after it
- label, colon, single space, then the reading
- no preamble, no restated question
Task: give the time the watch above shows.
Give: 3:45
